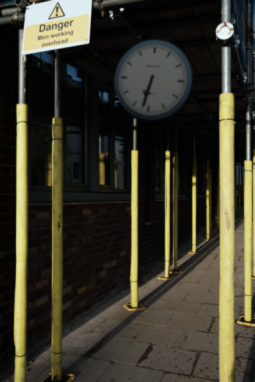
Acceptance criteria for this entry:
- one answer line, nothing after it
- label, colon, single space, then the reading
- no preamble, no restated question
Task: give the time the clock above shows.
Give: 6:32
